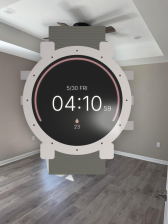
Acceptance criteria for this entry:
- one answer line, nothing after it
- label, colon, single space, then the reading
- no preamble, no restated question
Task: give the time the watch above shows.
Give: 4:10
